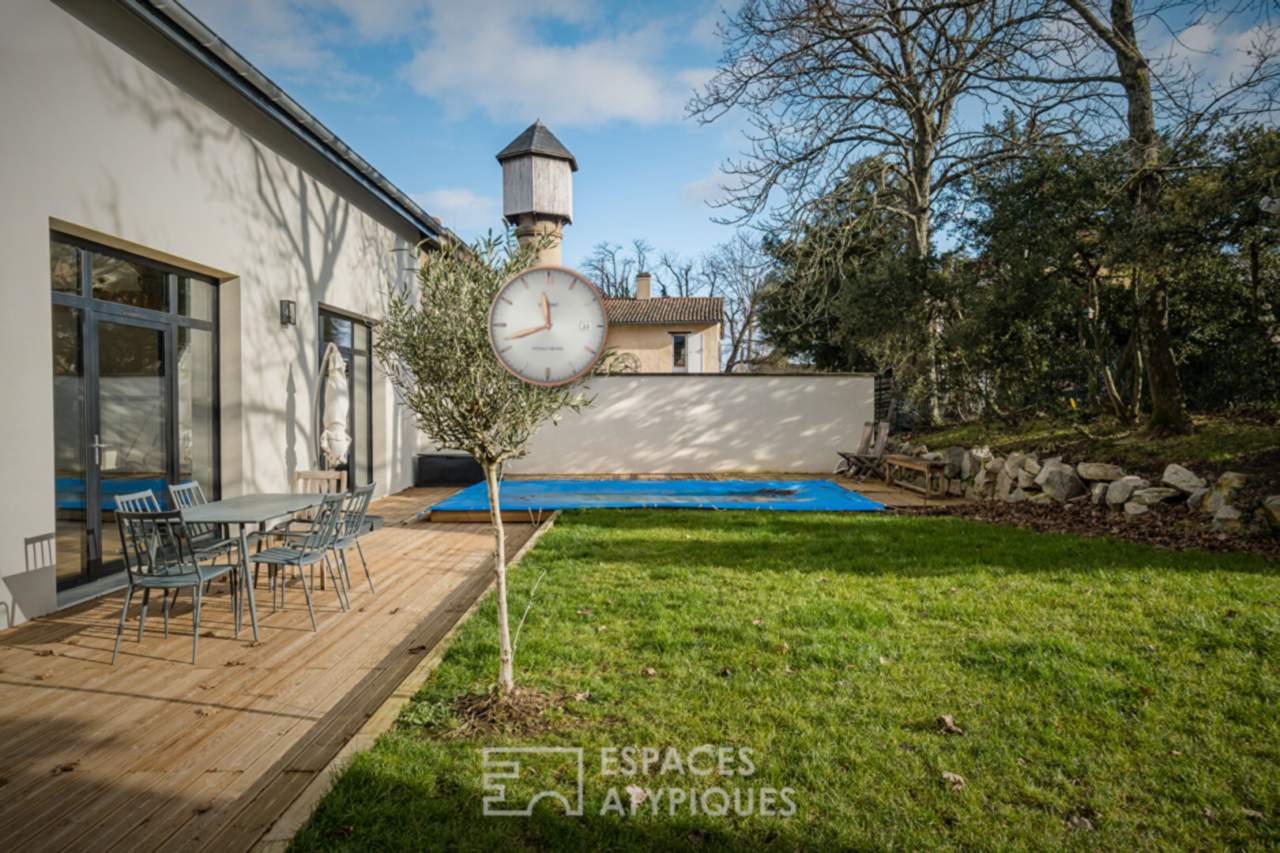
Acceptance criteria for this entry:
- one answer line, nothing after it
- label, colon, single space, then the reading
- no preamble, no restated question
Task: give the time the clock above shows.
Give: 11:42
